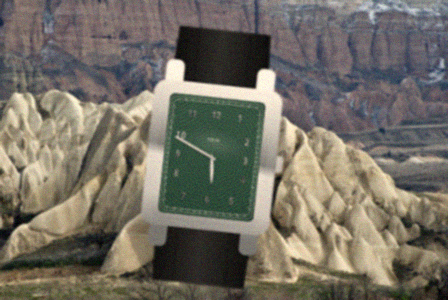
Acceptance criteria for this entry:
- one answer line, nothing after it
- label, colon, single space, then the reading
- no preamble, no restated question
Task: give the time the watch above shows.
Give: 5:49
